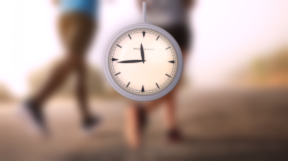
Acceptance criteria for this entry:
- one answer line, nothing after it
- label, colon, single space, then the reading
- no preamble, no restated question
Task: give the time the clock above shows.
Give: 11:44
